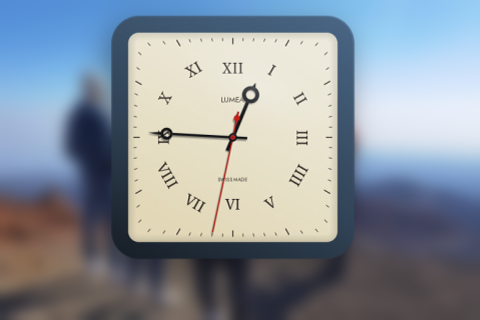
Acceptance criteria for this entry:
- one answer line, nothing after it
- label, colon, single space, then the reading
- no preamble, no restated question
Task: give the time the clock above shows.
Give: 12:45:32
